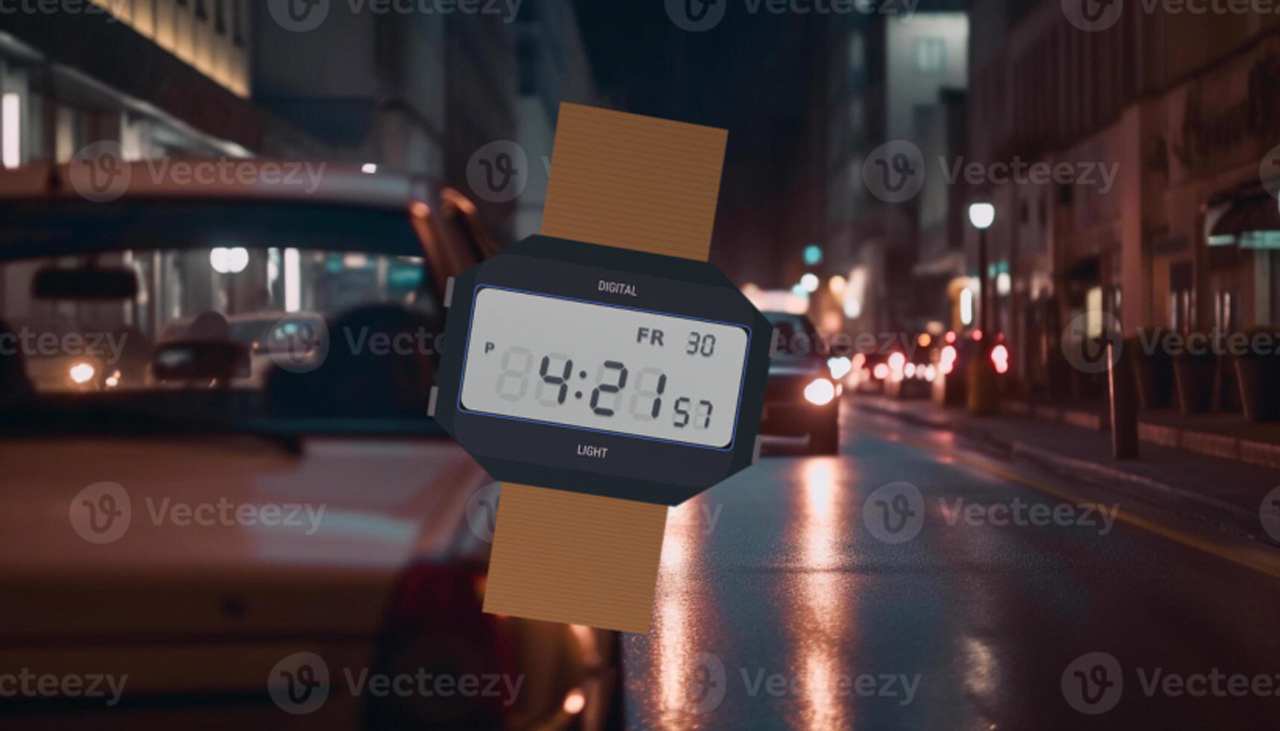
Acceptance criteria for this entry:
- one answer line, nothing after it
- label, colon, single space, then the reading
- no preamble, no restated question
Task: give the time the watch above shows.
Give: 4:21:57
